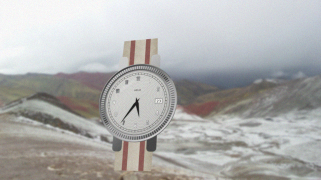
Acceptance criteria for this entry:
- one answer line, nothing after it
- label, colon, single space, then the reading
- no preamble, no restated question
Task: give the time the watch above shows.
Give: 5:36
